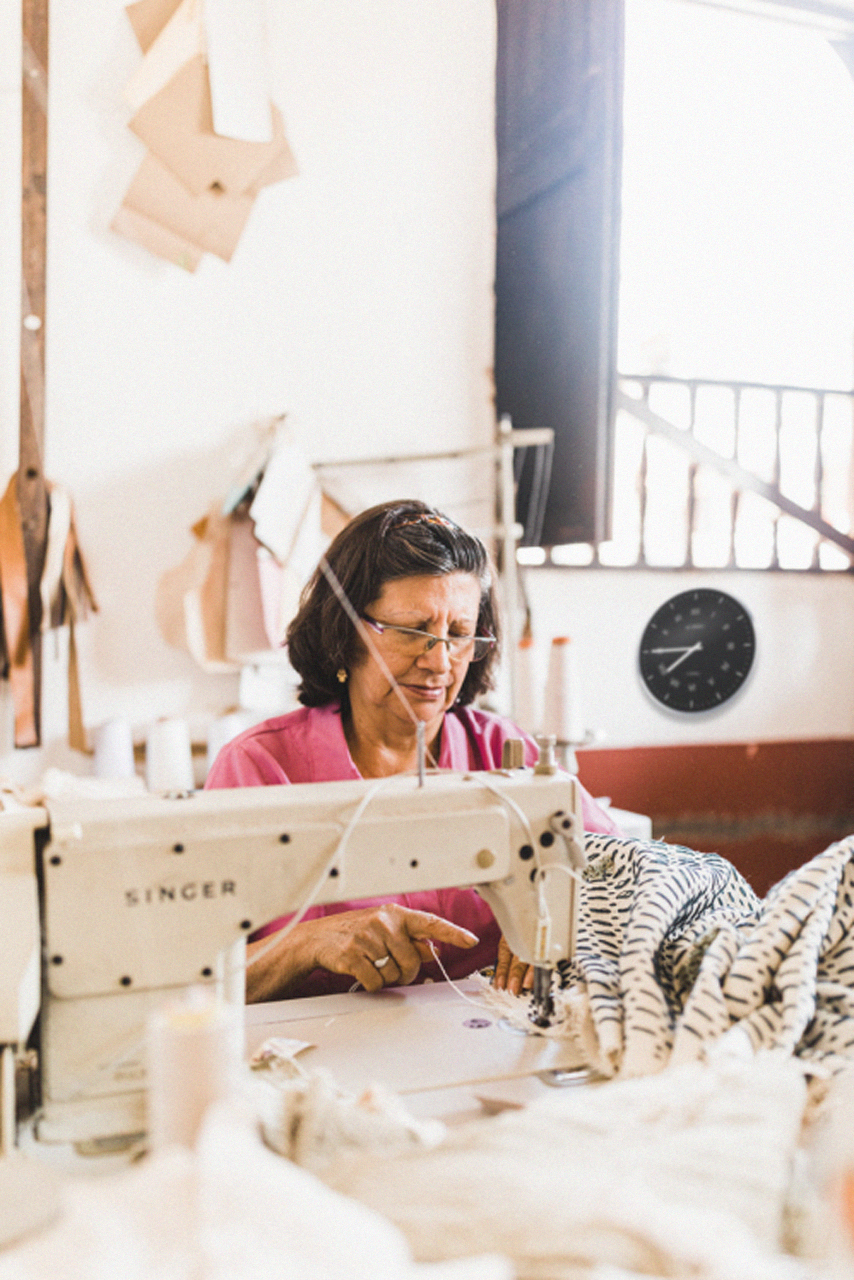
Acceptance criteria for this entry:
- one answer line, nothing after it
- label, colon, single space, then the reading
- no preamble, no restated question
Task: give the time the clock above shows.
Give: 7:45
